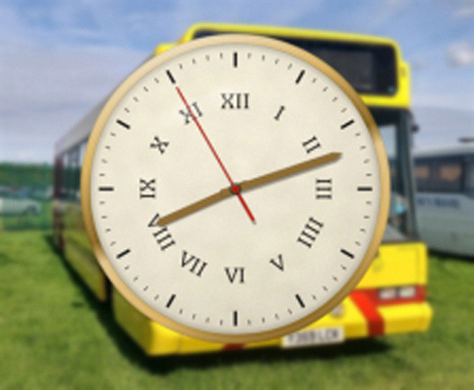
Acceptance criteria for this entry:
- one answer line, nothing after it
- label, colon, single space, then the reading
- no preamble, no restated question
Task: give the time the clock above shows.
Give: 8:11:55
